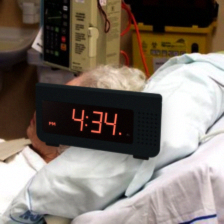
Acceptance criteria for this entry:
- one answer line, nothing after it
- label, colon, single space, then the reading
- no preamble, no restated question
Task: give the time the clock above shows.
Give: 4:34
